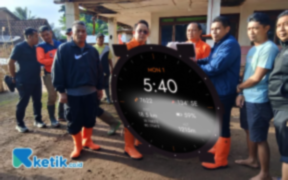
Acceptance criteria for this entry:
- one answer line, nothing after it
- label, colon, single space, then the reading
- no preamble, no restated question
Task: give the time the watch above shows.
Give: 5:40
